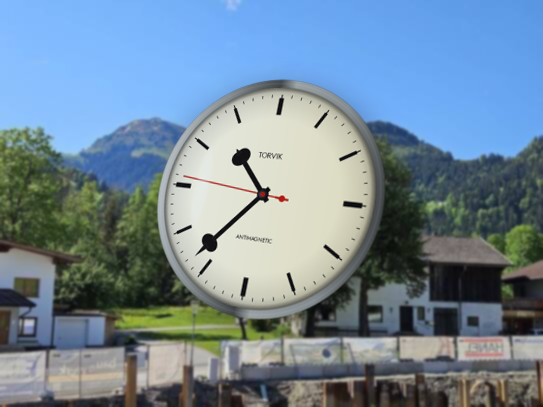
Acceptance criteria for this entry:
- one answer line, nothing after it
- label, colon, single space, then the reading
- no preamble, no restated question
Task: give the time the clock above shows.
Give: 10:36:46
